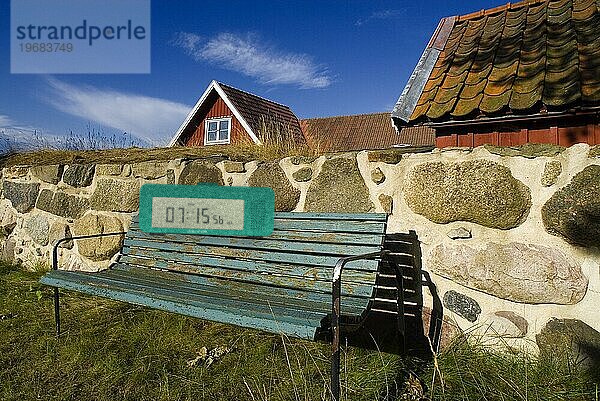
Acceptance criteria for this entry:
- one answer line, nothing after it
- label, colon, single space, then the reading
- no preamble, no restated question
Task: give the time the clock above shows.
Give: 7:15:56
